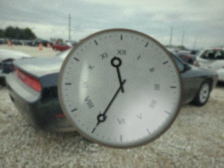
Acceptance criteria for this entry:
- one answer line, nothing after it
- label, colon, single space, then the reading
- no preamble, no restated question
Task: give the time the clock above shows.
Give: 11:35
